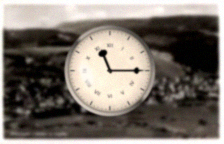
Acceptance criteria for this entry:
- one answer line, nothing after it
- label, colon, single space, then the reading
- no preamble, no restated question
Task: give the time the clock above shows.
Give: 11:15
